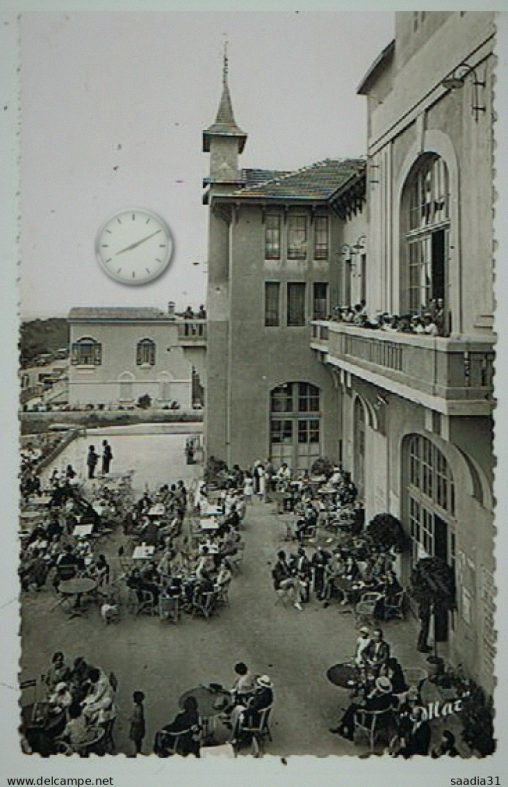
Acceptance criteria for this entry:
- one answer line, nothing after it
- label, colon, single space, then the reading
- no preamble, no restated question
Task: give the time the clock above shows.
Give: 8:10
